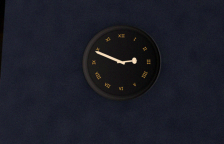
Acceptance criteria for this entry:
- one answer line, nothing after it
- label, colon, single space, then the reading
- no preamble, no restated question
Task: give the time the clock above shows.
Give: 2:49
